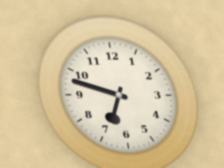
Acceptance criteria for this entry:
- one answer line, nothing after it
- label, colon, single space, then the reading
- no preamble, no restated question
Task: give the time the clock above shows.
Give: 6:48
